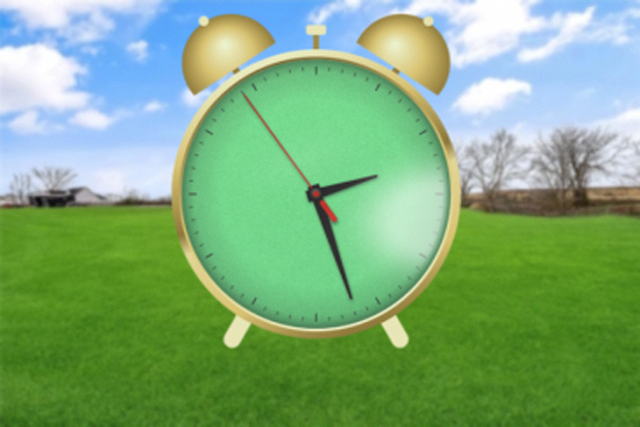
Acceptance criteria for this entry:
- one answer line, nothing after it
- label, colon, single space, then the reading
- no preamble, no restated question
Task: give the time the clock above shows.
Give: 2:26:54
